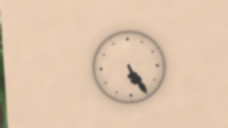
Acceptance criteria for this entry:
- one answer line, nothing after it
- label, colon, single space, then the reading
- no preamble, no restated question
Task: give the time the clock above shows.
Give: 5:25
